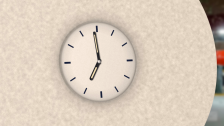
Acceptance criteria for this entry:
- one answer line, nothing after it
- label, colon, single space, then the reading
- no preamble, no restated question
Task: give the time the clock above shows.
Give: 6:59
